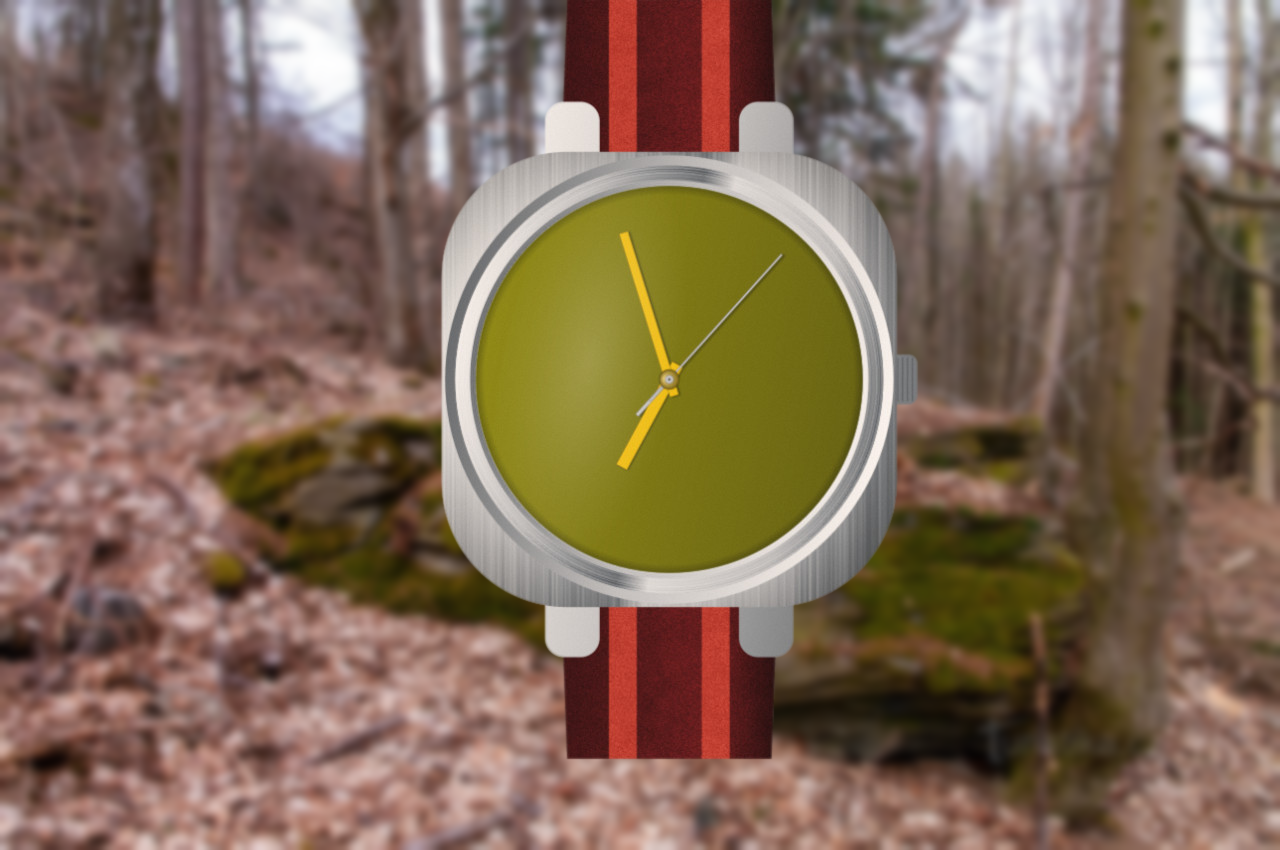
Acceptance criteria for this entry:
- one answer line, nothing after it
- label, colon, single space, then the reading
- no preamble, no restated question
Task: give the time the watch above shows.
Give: 6:57:07
